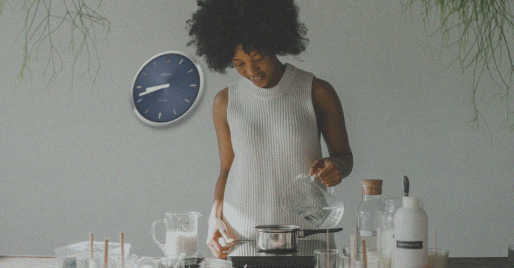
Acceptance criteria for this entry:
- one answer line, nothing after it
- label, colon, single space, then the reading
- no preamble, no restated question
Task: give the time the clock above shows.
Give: 8:42
